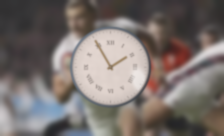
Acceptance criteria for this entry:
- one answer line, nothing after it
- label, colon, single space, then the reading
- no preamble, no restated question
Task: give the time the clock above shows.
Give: 1:55
